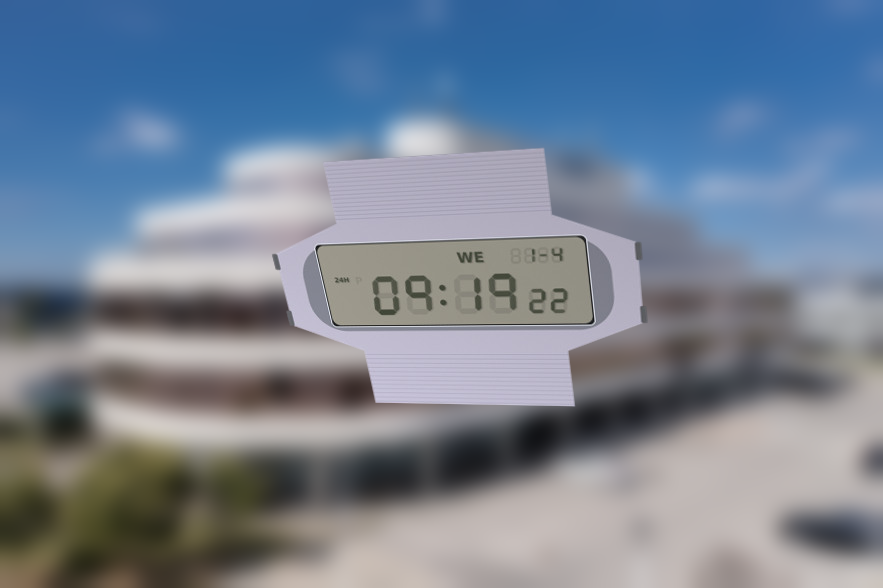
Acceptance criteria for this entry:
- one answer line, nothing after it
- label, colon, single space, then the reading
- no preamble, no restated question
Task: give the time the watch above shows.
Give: 9:19:22
